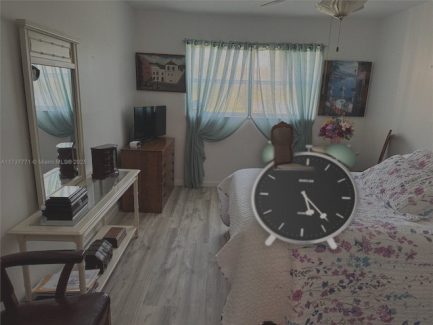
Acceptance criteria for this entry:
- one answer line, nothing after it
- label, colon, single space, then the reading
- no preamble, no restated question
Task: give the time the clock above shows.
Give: 5:23
